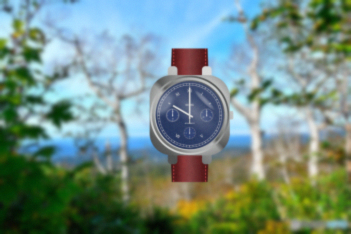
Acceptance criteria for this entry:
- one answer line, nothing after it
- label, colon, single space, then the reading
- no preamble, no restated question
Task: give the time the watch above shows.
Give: 10:00
